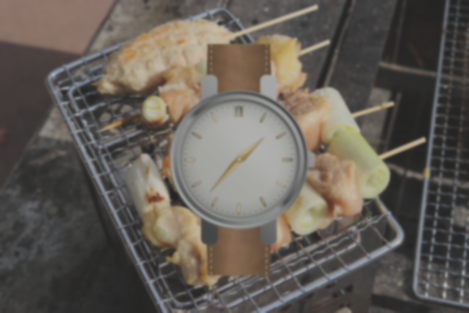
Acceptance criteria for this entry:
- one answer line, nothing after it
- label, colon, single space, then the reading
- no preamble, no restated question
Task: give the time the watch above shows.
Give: 1:37
